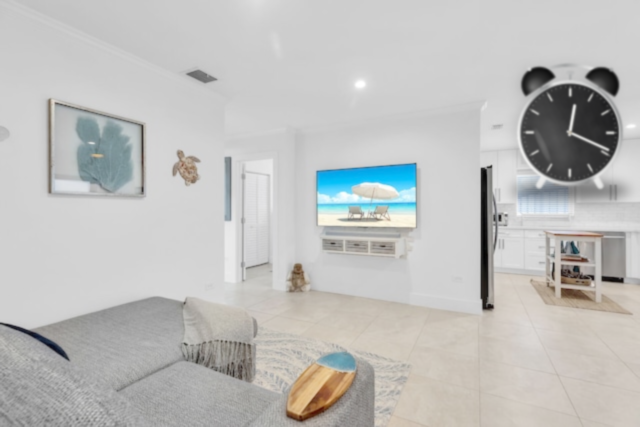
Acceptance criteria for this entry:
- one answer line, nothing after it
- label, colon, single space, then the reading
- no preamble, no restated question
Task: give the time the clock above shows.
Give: 12:19
